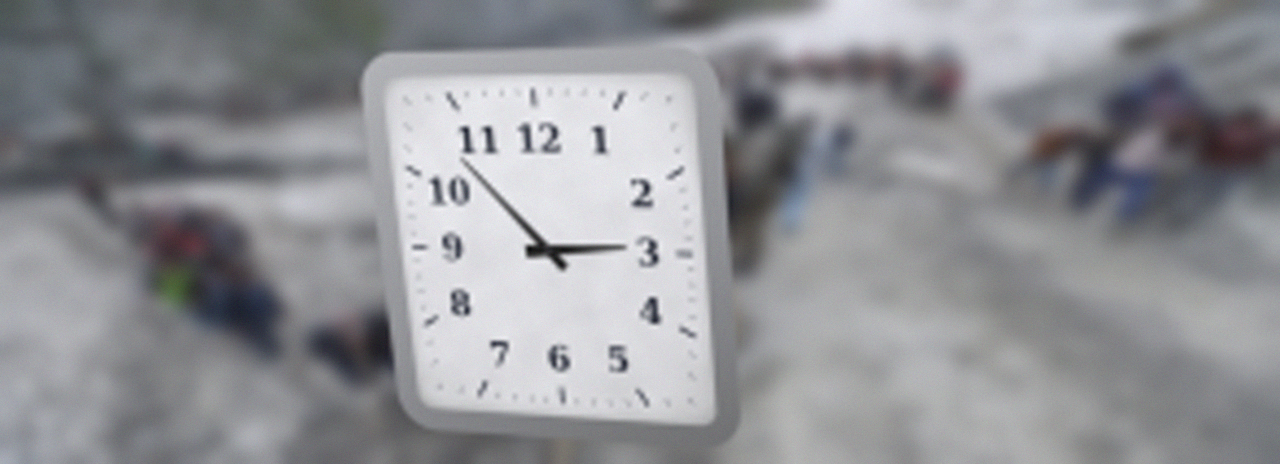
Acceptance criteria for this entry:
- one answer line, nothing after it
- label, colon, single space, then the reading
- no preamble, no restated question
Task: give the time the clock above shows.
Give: 2:53
